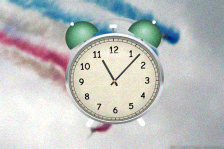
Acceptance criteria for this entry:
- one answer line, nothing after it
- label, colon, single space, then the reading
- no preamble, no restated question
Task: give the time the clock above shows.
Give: 11:07
